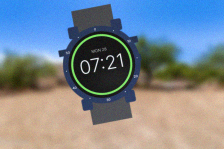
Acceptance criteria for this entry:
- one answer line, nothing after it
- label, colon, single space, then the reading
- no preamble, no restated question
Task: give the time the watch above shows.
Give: 7:21
